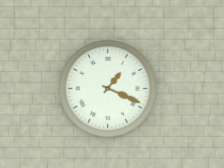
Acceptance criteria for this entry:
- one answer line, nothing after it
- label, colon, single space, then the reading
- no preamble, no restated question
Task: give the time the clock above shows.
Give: 1:19
